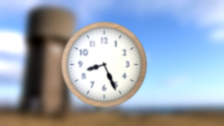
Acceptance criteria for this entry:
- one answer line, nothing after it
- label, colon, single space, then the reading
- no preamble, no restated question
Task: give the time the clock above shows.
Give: 8:26
